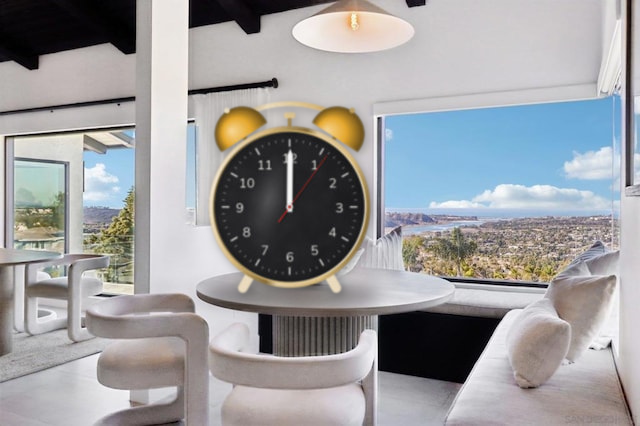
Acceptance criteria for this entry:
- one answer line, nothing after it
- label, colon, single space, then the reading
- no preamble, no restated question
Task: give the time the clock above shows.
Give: 12:00:06
